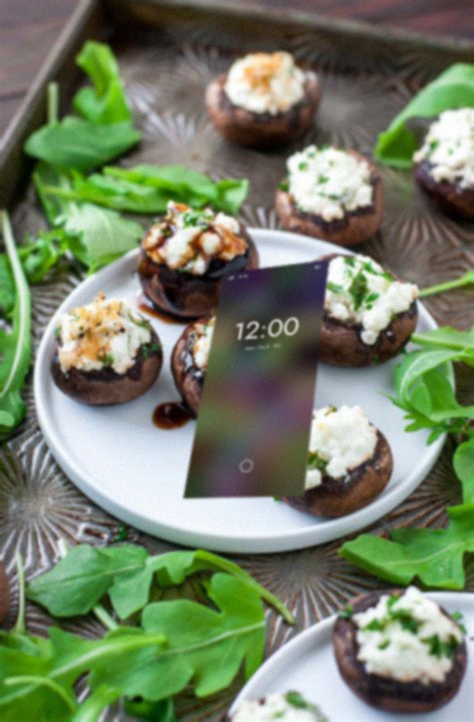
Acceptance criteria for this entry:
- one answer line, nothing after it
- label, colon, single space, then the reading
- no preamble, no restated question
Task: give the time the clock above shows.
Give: 12:00
